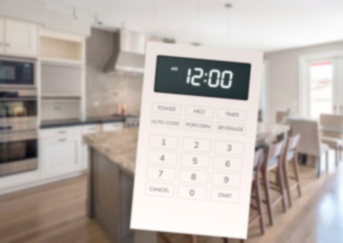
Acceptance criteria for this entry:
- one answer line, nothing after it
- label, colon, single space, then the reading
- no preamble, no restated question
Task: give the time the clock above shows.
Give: 12:00
